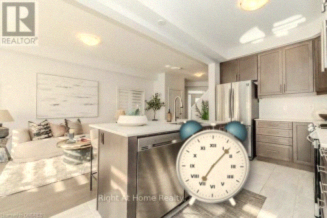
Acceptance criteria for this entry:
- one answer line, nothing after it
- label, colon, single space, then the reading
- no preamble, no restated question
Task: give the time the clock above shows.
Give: 7:07
